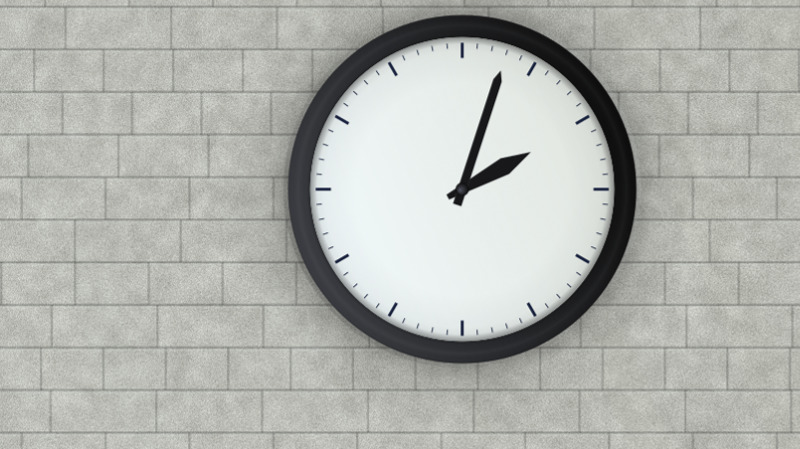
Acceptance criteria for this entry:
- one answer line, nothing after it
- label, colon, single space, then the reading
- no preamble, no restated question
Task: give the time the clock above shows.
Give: 2:03
